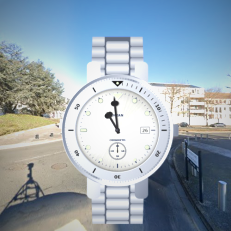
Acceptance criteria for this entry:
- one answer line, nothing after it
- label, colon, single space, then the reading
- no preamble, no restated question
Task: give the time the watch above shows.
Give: 10:59
